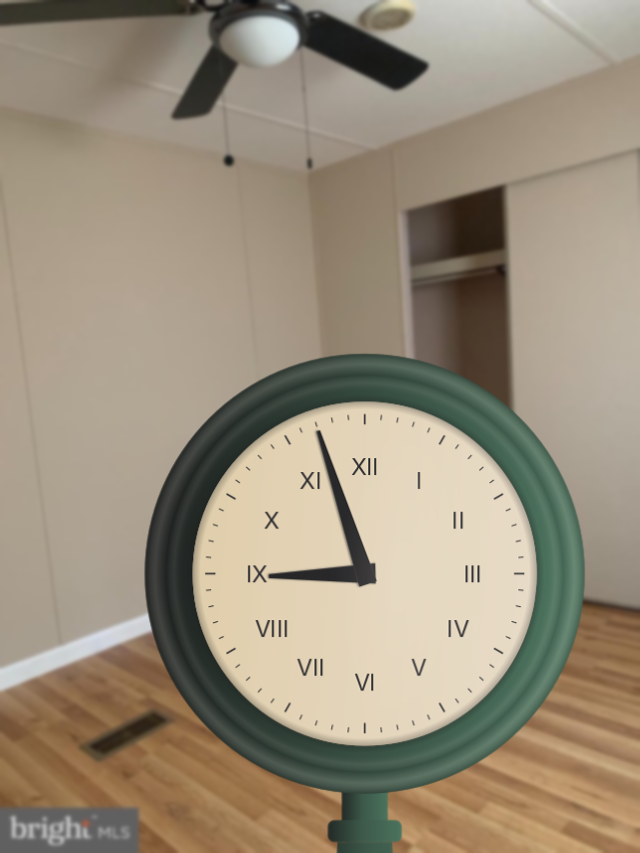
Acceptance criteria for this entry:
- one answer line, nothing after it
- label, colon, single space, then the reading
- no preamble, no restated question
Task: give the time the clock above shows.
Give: 8:57
